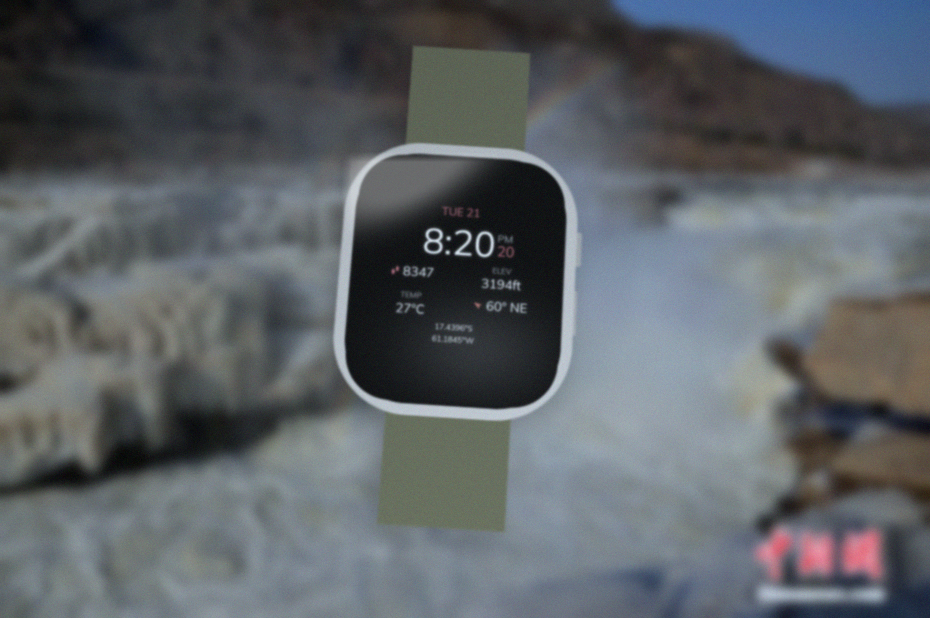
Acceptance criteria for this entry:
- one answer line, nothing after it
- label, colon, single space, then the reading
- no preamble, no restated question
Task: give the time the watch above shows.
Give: 8:20:20
